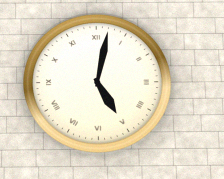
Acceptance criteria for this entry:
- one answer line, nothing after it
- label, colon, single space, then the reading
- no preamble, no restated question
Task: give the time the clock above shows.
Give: 5:02
